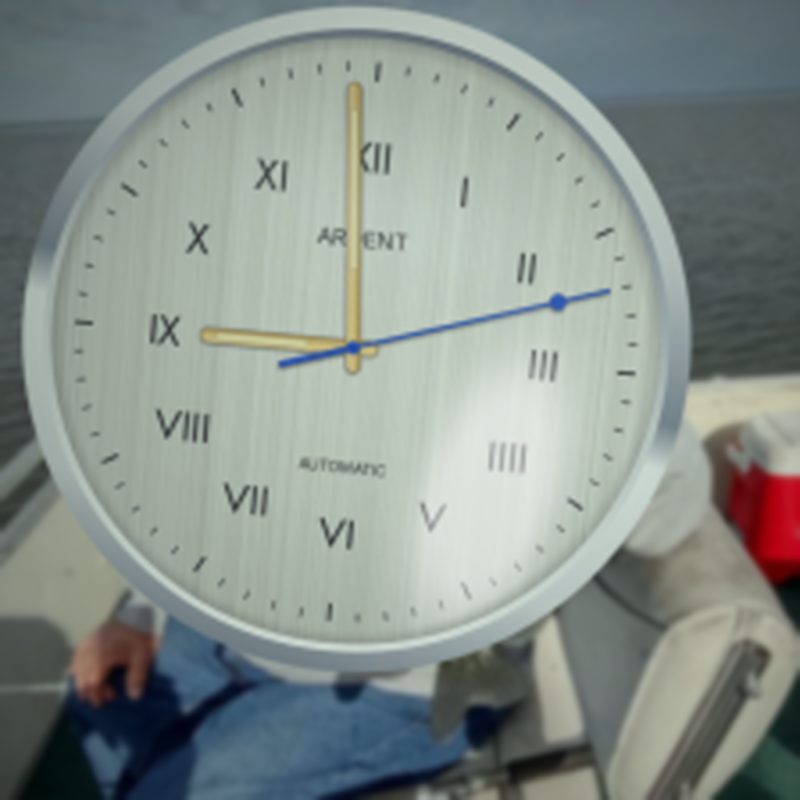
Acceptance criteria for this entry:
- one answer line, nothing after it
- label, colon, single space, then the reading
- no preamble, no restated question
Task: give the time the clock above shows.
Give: 8:59:12
